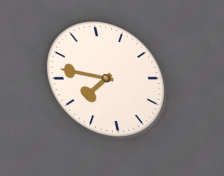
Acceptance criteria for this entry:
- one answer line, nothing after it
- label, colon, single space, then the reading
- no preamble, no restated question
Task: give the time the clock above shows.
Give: 7:47
